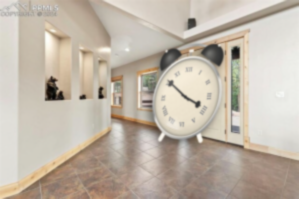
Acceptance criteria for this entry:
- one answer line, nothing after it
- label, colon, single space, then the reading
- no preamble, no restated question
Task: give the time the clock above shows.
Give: 3:51
